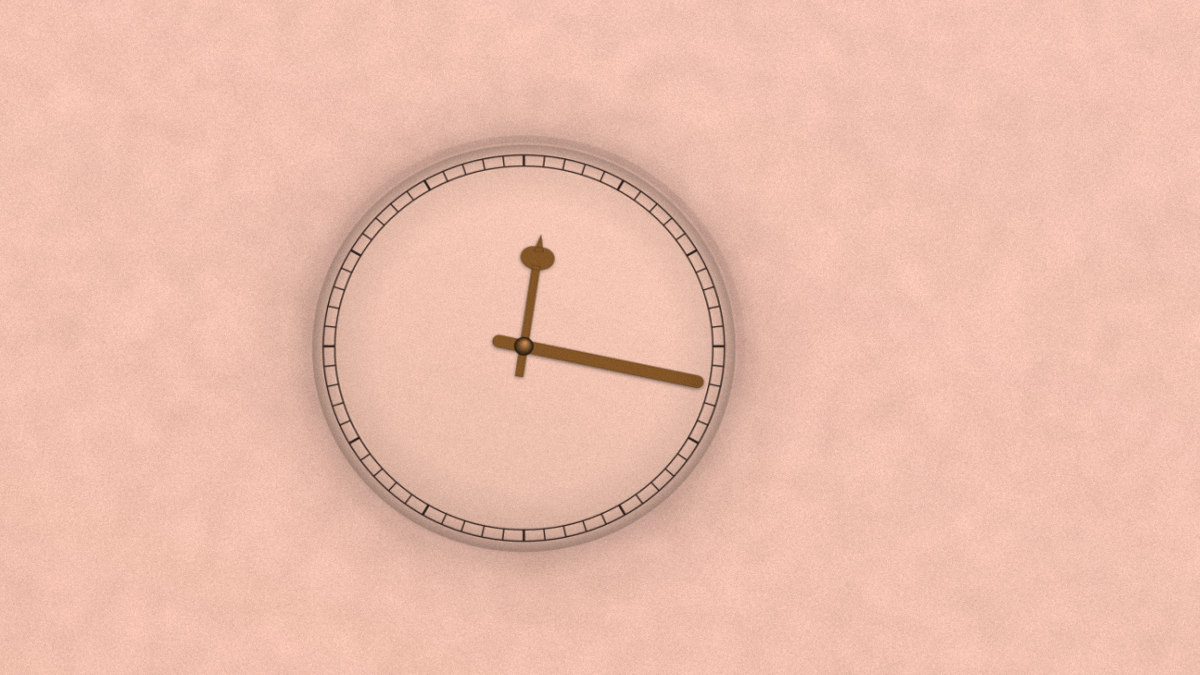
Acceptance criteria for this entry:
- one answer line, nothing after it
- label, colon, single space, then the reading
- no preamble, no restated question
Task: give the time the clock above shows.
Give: 12:17
